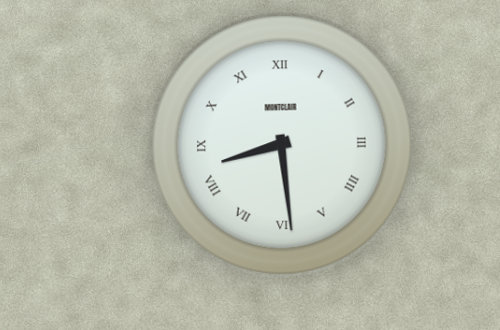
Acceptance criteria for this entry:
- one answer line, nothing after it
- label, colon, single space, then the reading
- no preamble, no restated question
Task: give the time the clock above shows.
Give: 8:29
